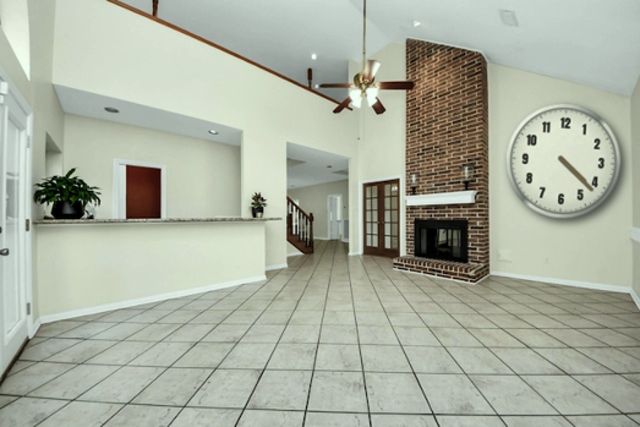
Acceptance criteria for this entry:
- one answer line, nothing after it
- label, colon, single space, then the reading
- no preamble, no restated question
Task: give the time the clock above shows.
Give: 4:22
